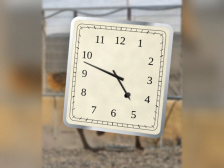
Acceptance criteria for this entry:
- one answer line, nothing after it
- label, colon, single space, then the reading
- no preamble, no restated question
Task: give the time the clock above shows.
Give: 4:48
